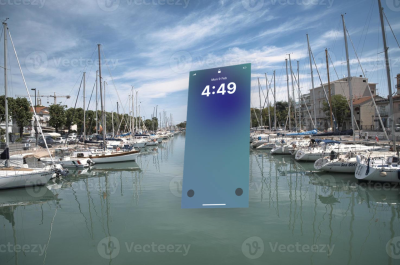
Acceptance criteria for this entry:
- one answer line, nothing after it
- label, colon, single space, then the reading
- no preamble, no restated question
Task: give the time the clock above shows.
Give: 4:49
